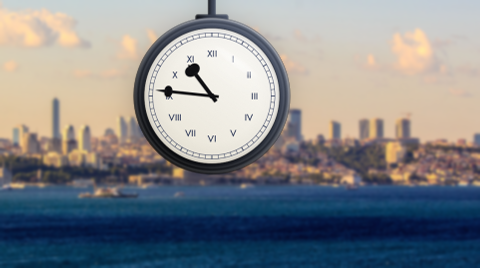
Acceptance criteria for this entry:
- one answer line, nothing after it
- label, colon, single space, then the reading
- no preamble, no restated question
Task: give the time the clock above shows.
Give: 10:46
